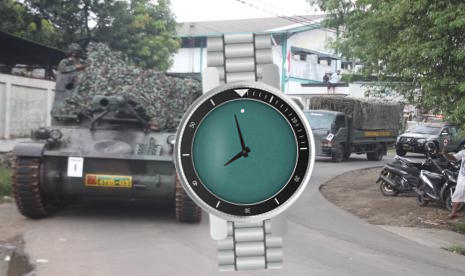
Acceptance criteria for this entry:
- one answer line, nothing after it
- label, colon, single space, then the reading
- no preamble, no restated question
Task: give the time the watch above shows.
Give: 7:58
